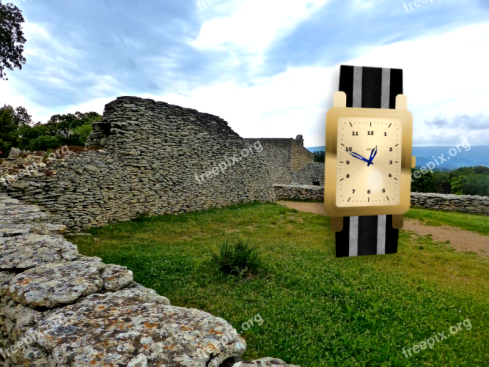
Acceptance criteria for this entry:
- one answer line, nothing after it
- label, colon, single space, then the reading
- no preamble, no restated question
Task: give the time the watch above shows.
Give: 12:49
